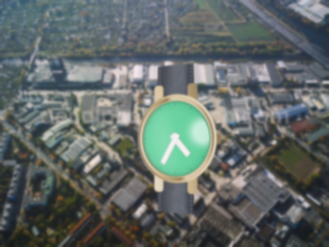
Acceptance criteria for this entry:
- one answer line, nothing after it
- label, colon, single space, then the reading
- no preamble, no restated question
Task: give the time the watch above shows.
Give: 4:35
